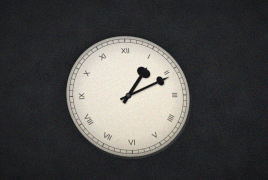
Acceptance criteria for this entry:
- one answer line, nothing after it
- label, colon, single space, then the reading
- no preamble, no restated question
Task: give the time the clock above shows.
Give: 1:11
